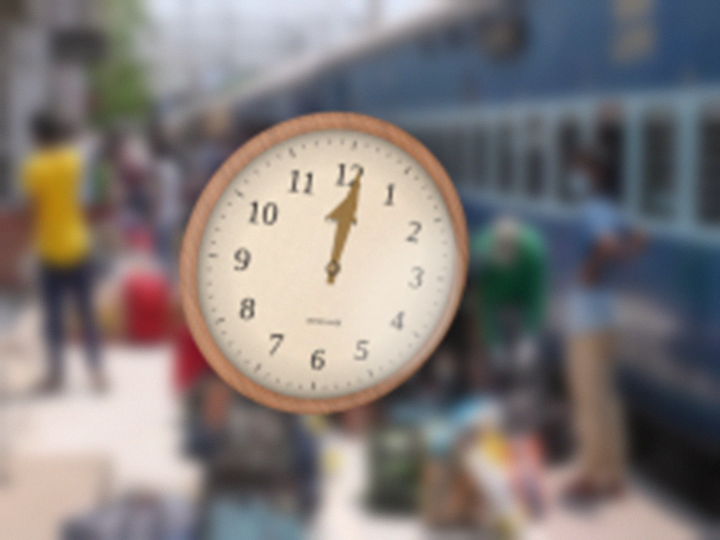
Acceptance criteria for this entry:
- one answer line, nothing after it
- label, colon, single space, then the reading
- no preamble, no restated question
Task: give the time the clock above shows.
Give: 12:01
